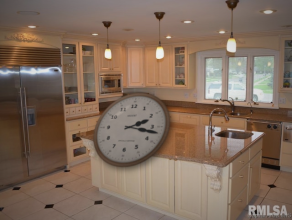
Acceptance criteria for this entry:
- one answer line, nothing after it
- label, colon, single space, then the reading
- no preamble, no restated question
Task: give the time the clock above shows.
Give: 2:17
